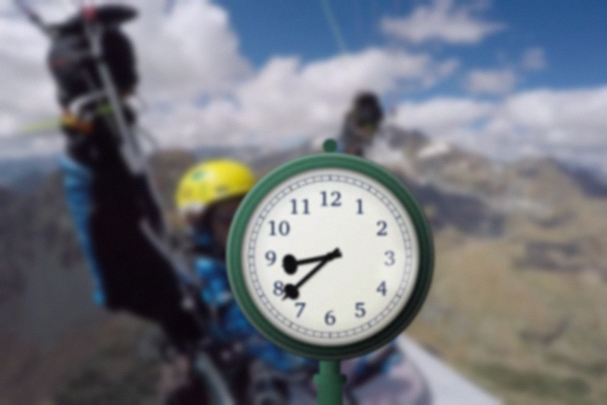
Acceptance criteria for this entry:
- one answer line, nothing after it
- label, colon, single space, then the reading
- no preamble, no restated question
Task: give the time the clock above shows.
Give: 8:38
